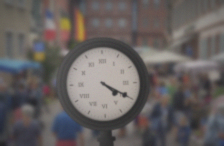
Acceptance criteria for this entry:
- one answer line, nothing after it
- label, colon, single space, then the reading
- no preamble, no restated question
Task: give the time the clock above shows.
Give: 4:20
